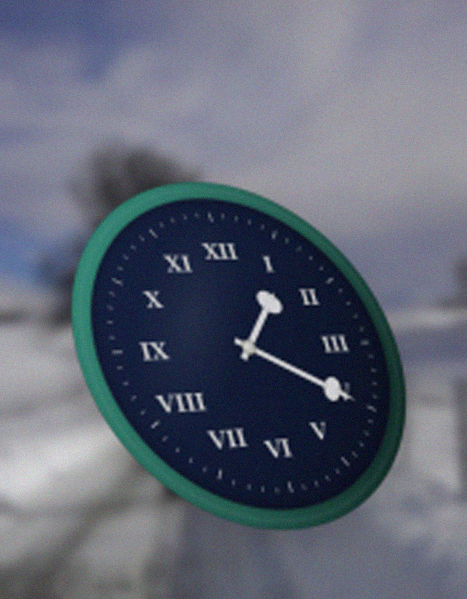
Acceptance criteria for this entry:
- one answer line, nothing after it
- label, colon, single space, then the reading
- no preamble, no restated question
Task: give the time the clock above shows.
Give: 1:20
